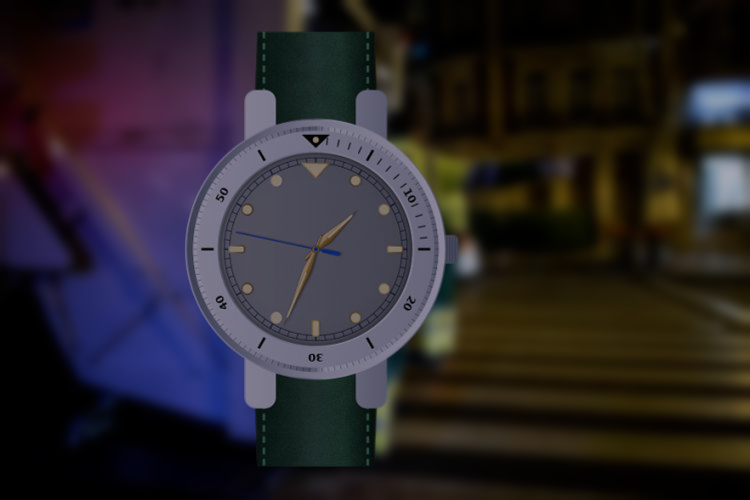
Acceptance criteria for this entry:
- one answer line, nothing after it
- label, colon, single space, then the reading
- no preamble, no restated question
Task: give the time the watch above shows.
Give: 1:33:47
